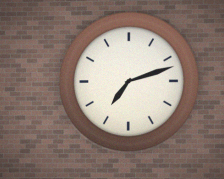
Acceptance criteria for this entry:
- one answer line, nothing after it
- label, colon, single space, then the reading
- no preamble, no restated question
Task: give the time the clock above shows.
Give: 7:12
